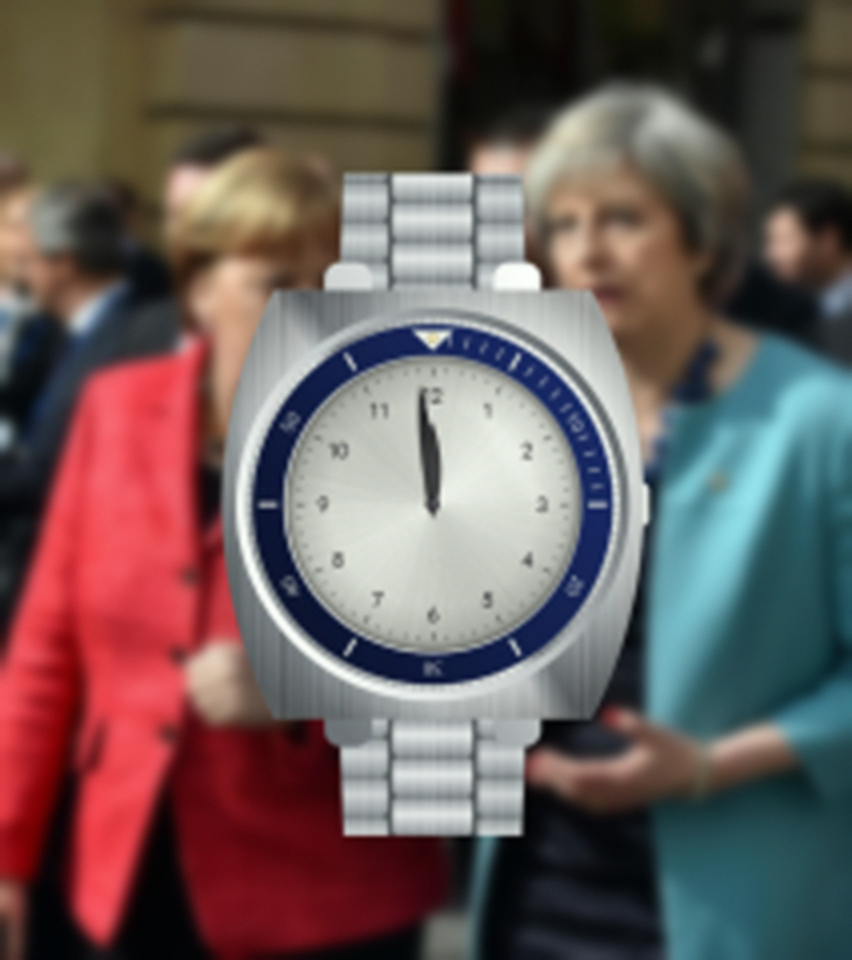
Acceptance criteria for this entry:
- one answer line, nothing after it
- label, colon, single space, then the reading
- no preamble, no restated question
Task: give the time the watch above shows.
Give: 11:59
